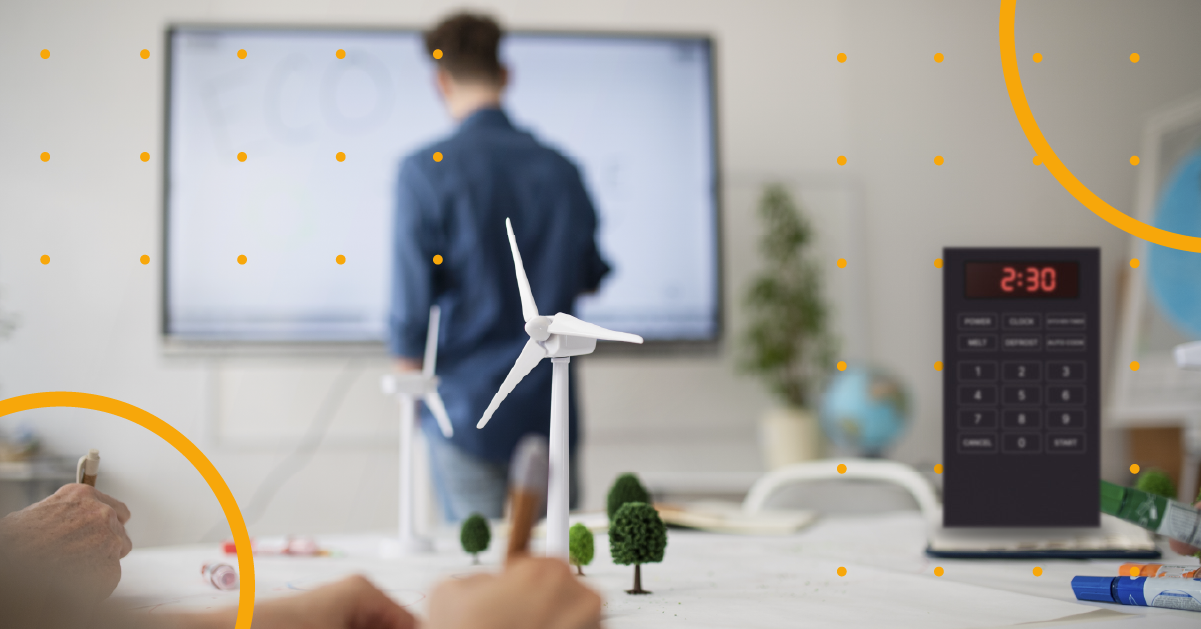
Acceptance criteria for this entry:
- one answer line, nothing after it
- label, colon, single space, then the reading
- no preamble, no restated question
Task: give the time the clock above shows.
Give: 2:30
